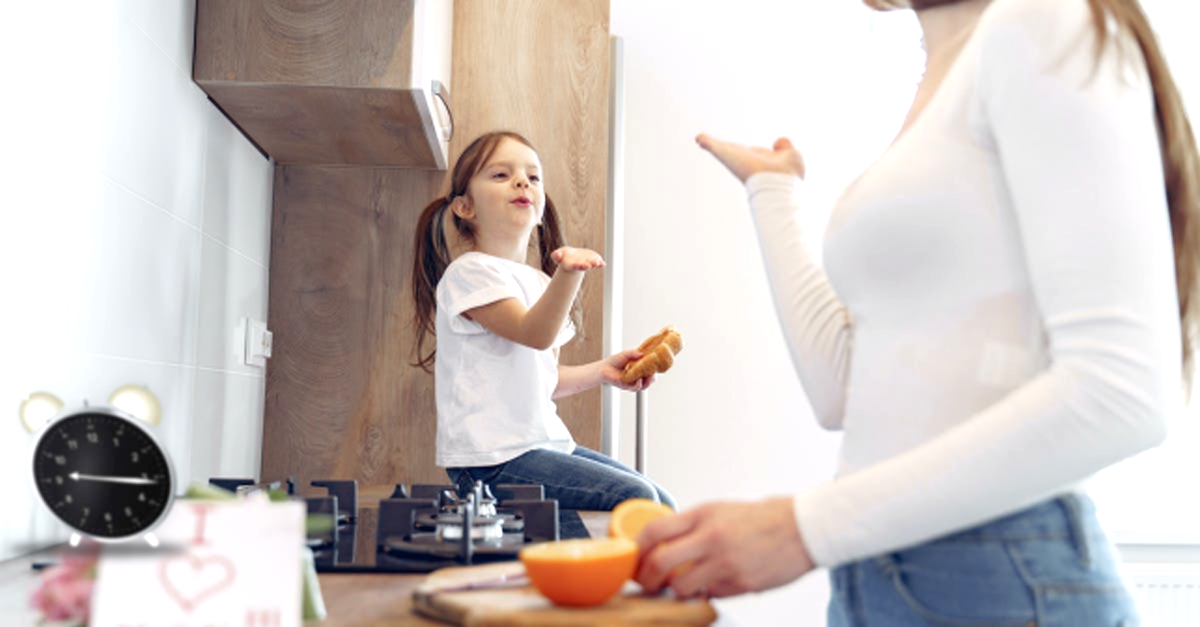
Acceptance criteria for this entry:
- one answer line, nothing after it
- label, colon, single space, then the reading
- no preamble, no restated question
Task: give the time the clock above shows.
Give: 9:16
